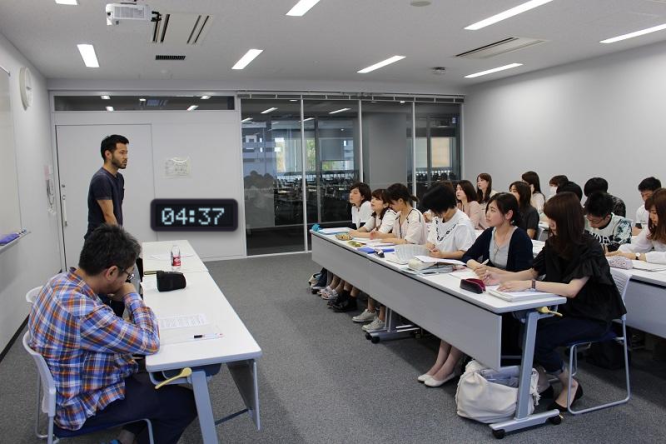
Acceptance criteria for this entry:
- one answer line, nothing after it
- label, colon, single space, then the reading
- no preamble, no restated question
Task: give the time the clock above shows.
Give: 4:37
